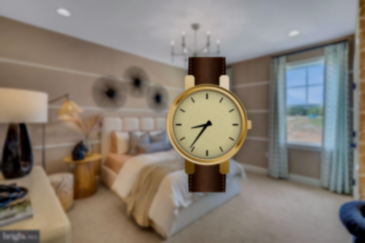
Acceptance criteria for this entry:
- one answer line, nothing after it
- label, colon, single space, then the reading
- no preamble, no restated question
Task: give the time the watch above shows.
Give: 8:36
